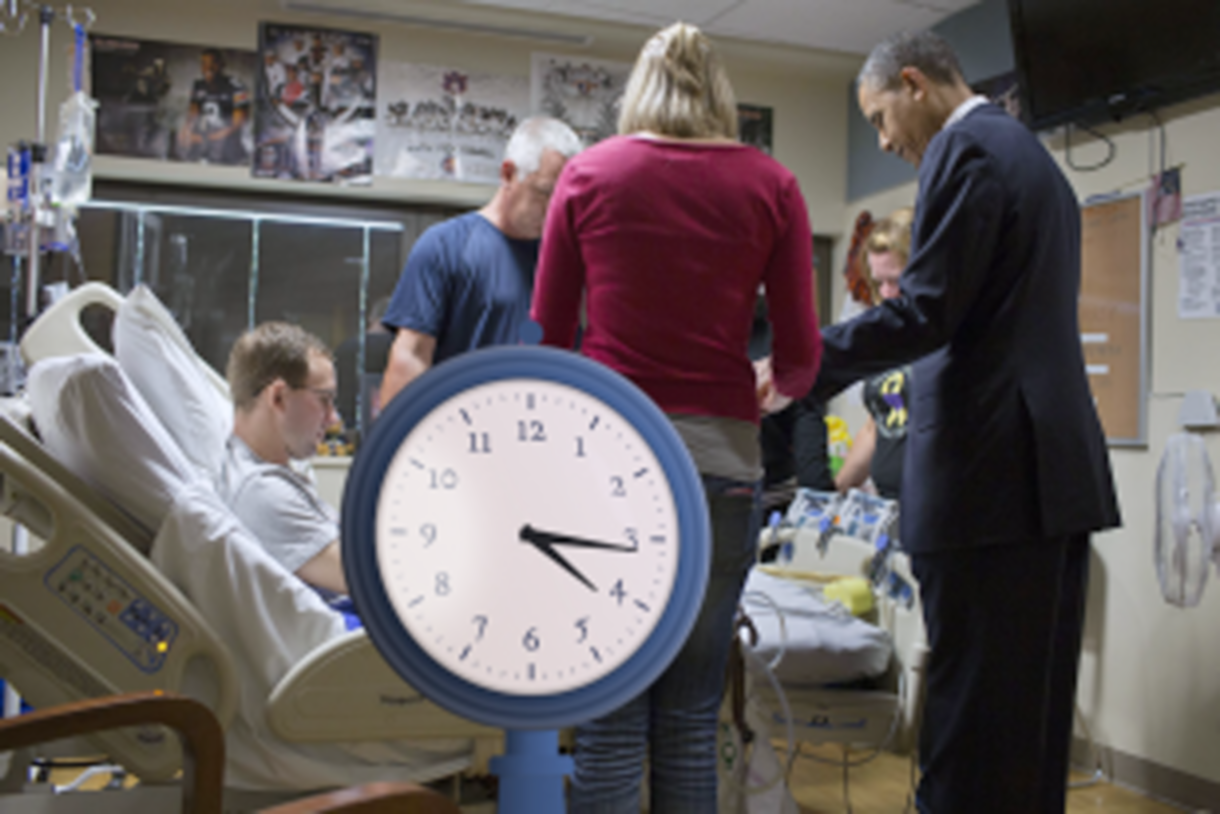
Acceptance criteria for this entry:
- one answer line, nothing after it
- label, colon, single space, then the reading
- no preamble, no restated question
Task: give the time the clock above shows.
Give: 4:16
